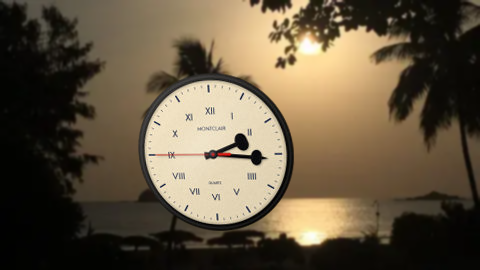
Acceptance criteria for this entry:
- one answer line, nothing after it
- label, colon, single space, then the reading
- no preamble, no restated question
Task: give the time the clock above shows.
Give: 2:15:45
